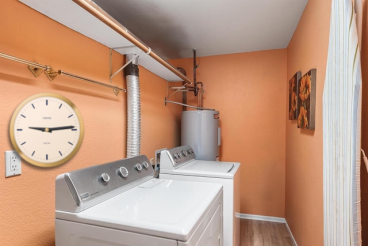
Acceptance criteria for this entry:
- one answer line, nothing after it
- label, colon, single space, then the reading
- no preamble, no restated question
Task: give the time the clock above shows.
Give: 9:14
